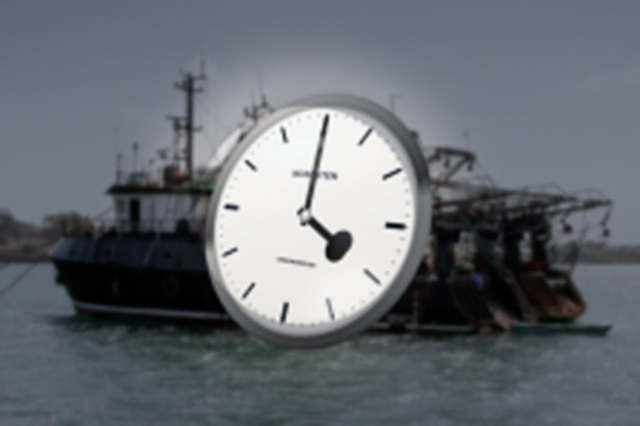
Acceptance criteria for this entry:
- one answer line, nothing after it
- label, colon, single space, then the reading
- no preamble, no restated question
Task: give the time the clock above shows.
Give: 4:00
